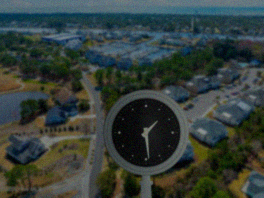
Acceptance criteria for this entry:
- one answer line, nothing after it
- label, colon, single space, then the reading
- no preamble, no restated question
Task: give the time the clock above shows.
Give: 1:29
